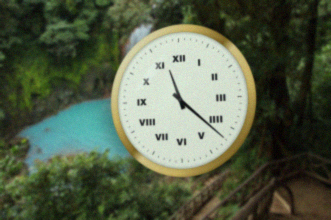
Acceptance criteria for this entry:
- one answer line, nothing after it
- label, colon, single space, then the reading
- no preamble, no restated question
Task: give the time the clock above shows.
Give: 11:22
